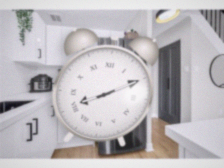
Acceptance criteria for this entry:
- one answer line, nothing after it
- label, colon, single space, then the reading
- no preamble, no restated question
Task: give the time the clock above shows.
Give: 8:10
